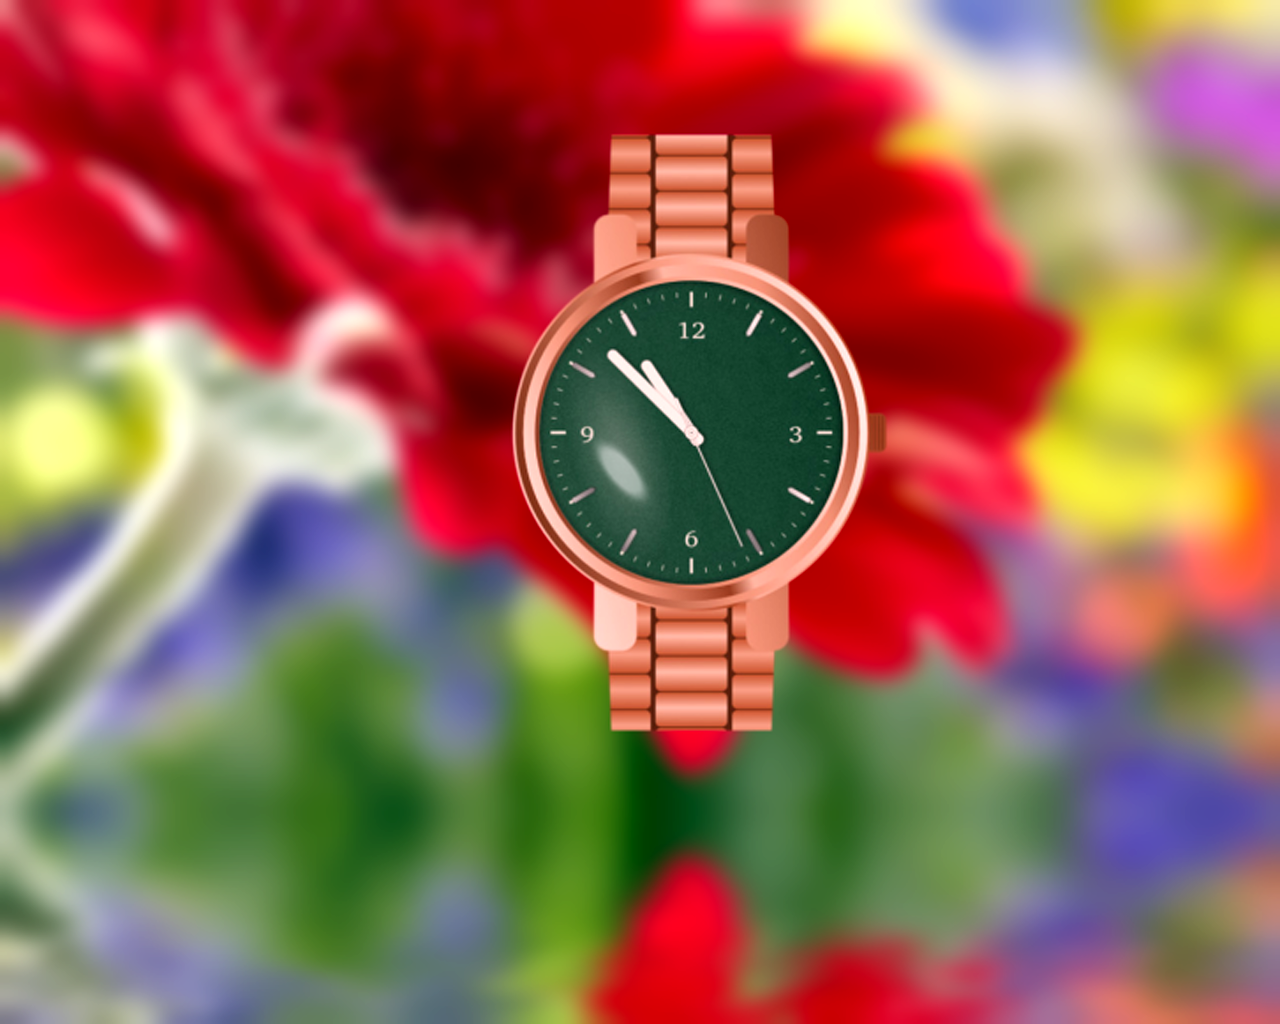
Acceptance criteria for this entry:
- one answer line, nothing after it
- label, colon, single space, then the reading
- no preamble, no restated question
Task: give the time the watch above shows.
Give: 10:52:26
